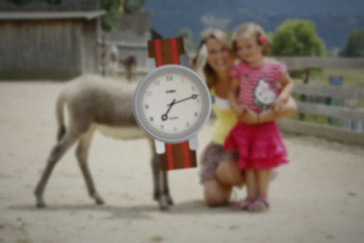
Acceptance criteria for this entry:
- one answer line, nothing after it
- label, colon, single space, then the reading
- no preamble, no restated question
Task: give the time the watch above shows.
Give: 7:13
